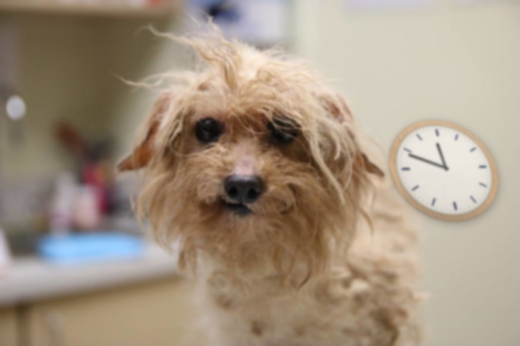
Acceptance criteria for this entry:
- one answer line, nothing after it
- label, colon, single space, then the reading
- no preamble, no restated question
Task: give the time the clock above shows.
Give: 11:49
